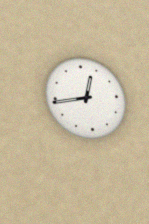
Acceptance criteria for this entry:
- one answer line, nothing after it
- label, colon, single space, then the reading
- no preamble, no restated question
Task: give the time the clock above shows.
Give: 12:44
